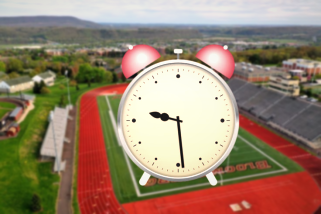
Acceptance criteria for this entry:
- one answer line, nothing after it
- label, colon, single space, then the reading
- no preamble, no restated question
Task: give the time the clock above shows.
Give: 9:29
